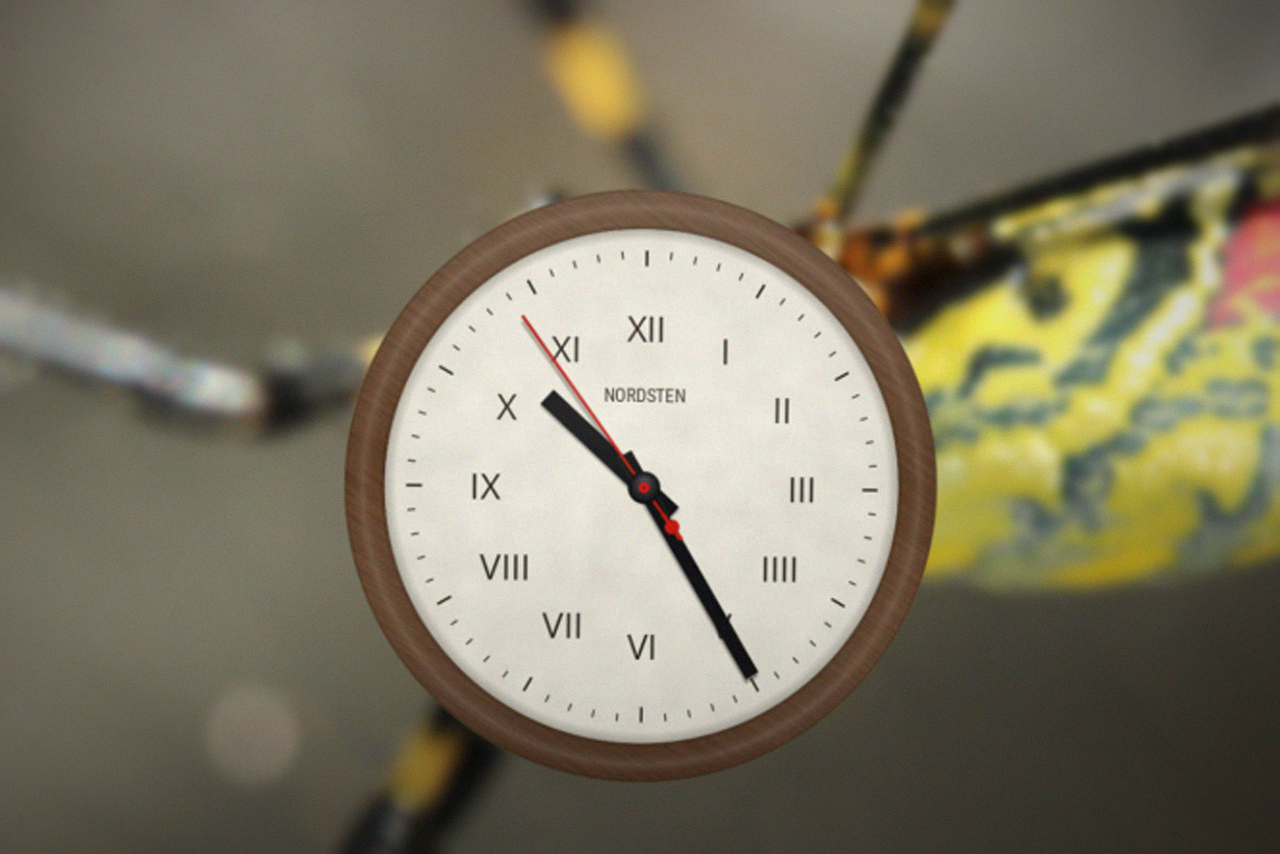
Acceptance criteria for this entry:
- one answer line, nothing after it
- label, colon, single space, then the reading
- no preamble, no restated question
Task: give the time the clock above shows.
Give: 10:24:54
